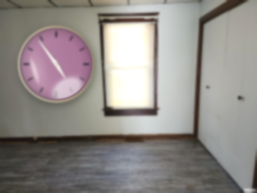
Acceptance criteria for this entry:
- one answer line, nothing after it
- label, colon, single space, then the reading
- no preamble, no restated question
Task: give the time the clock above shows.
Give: 4:54
